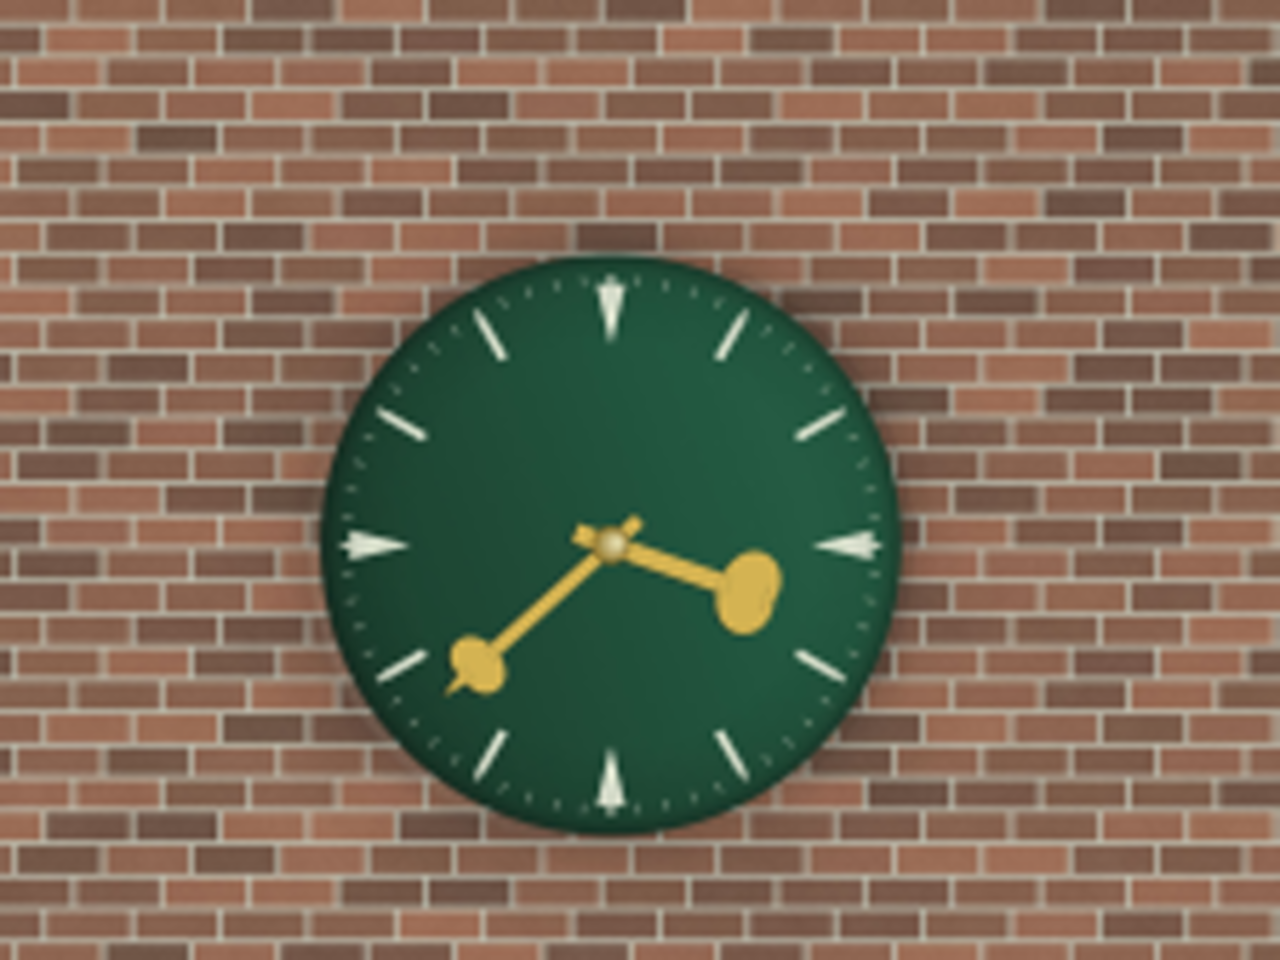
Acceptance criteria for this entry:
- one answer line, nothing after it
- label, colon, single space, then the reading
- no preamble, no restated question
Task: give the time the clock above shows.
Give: 3:38
